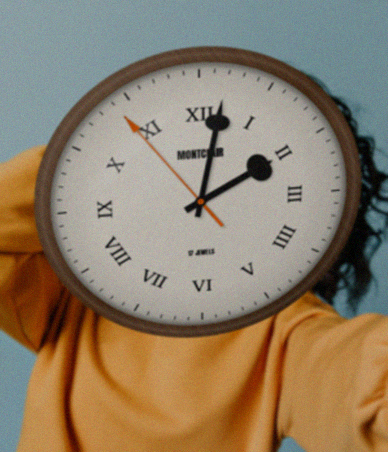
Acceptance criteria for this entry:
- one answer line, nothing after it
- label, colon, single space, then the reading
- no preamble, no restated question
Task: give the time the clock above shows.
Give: 2:01:54
